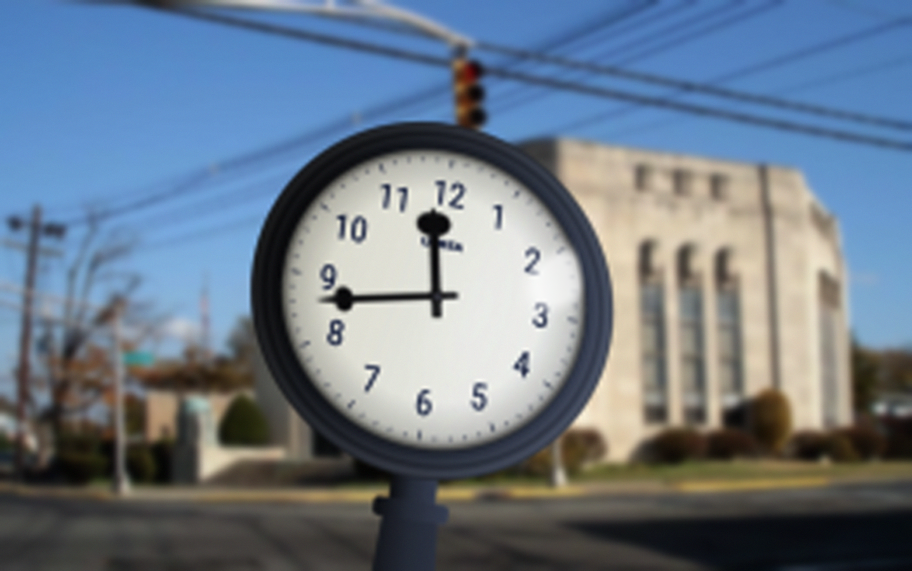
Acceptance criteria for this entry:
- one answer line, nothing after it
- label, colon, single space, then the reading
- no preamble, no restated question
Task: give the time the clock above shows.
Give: 11:43
